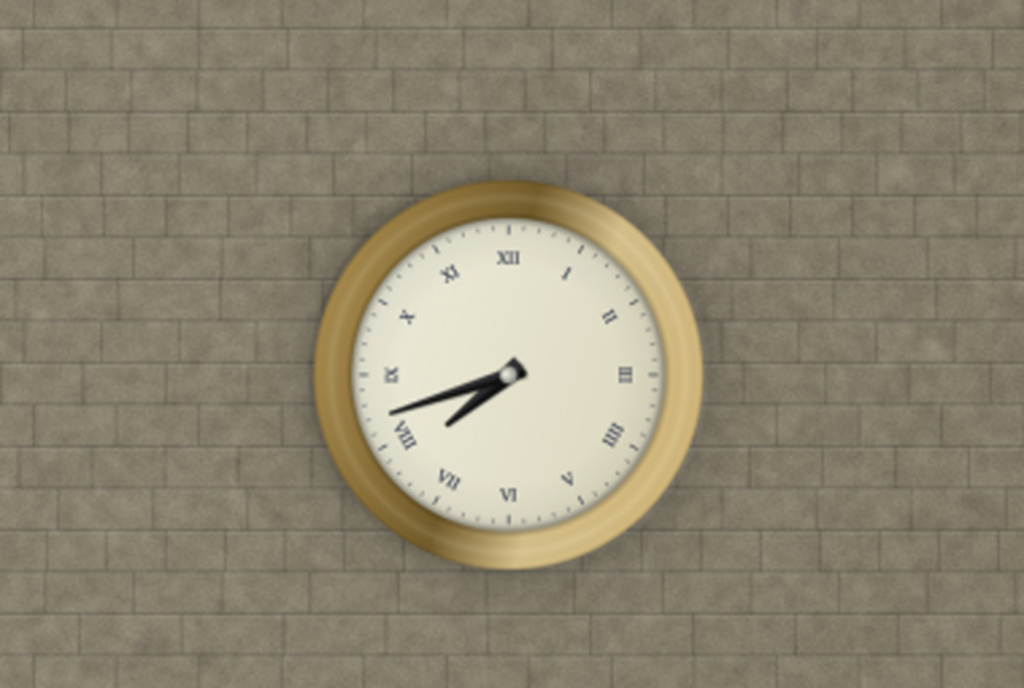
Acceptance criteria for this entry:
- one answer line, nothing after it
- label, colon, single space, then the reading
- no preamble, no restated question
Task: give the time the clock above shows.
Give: 7:42
